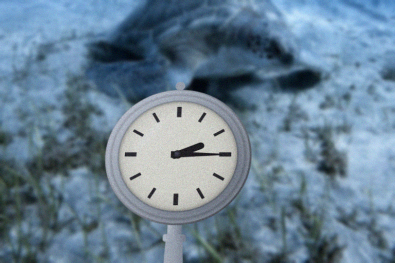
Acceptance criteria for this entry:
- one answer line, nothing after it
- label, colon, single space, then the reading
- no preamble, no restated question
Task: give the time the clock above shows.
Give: 2:15
